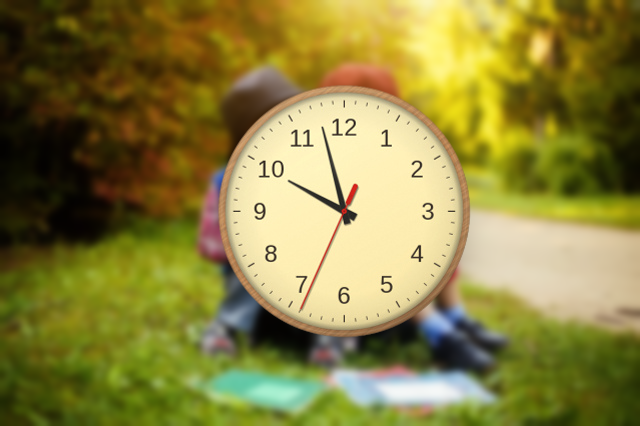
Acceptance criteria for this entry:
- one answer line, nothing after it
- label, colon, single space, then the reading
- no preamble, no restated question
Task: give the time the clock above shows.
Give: 9:57:34
